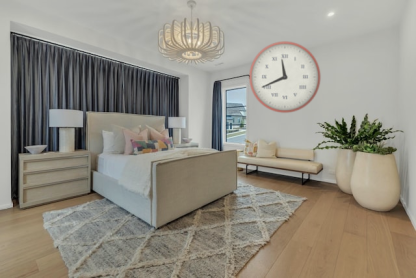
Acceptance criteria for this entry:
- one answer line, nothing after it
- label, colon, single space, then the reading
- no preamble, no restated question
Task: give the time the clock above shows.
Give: 11:41
